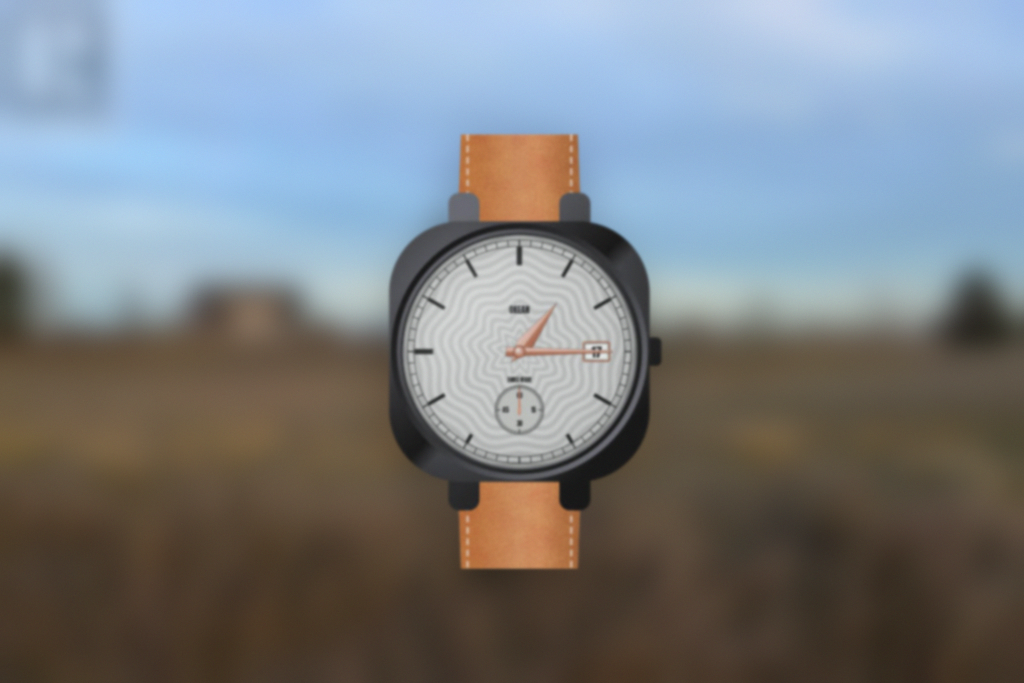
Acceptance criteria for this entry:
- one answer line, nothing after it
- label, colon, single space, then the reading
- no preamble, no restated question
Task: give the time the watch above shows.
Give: 1:15
